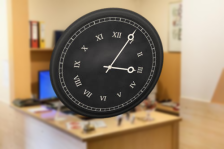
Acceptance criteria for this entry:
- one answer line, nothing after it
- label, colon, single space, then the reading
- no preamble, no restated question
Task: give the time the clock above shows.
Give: 3:04
